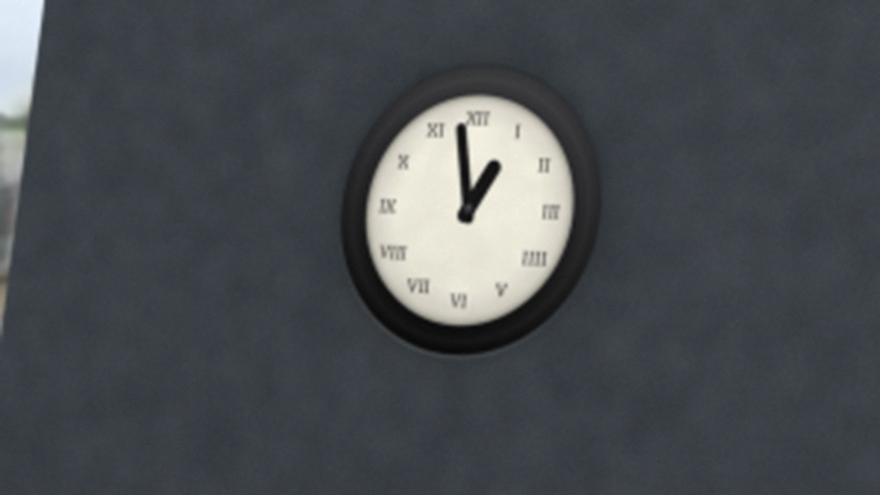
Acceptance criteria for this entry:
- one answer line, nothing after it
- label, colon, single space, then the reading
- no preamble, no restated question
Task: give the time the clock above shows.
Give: 12:58
